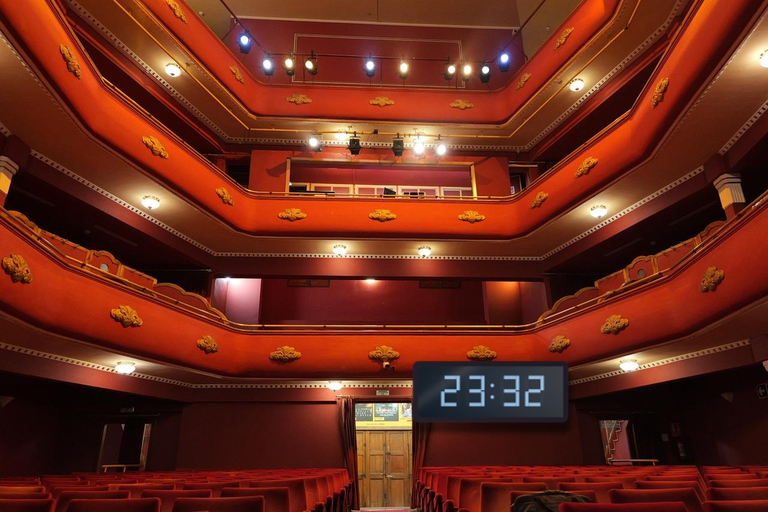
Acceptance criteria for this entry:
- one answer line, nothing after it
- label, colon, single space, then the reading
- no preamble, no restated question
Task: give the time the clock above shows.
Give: 23:32
